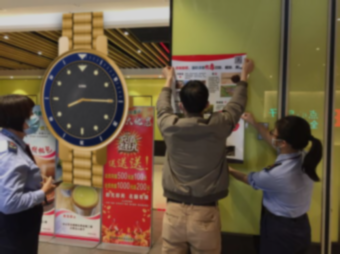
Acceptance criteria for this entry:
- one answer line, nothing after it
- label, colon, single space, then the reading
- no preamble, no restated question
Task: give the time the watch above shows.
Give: 8:15
